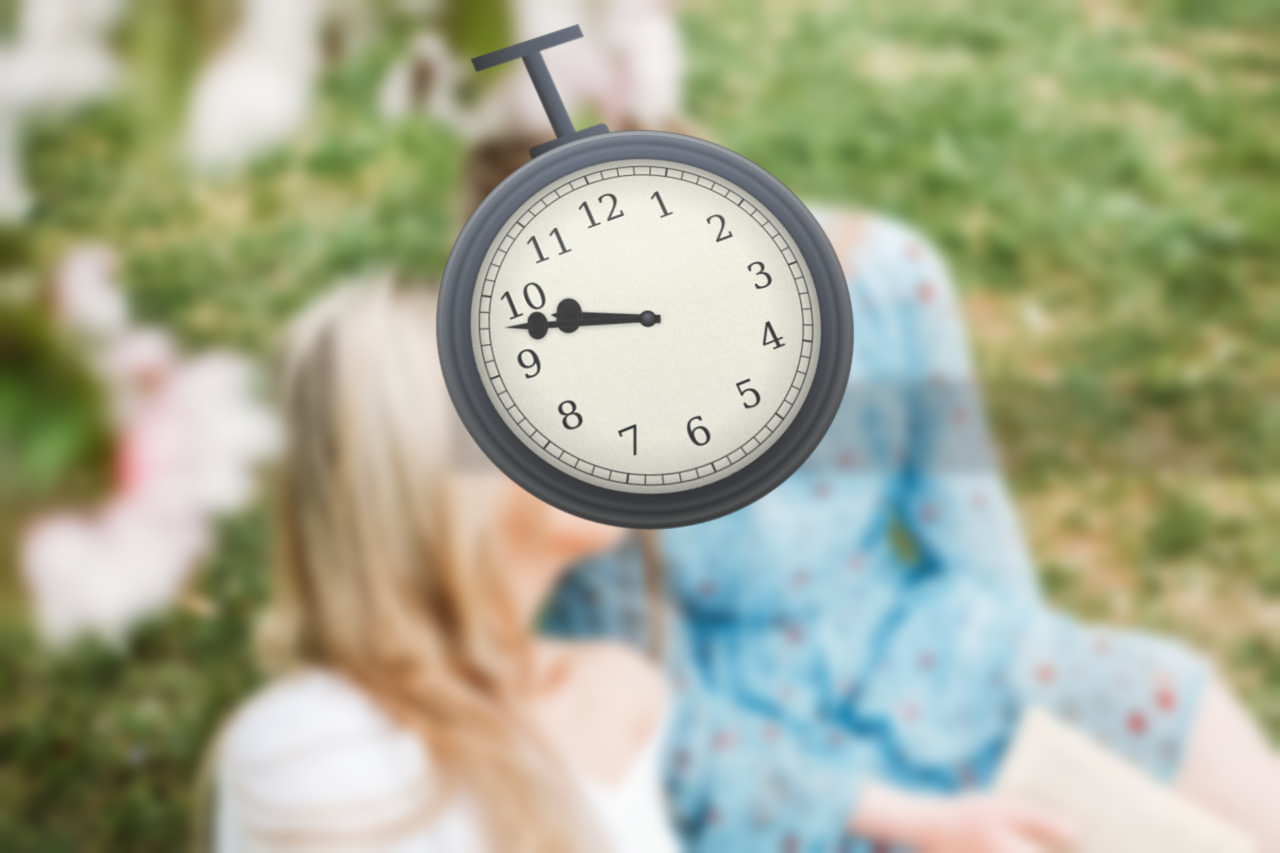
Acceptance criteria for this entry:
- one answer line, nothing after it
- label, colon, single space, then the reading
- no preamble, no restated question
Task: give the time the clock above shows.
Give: 9:48
